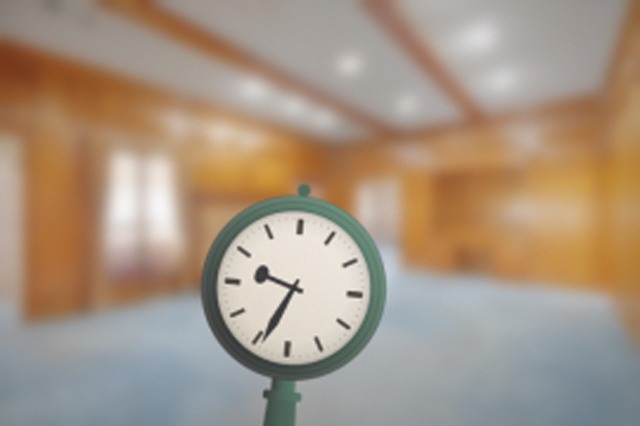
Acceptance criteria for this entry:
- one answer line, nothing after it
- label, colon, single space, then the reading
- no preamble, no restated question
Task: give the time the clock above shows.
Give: 9:34
